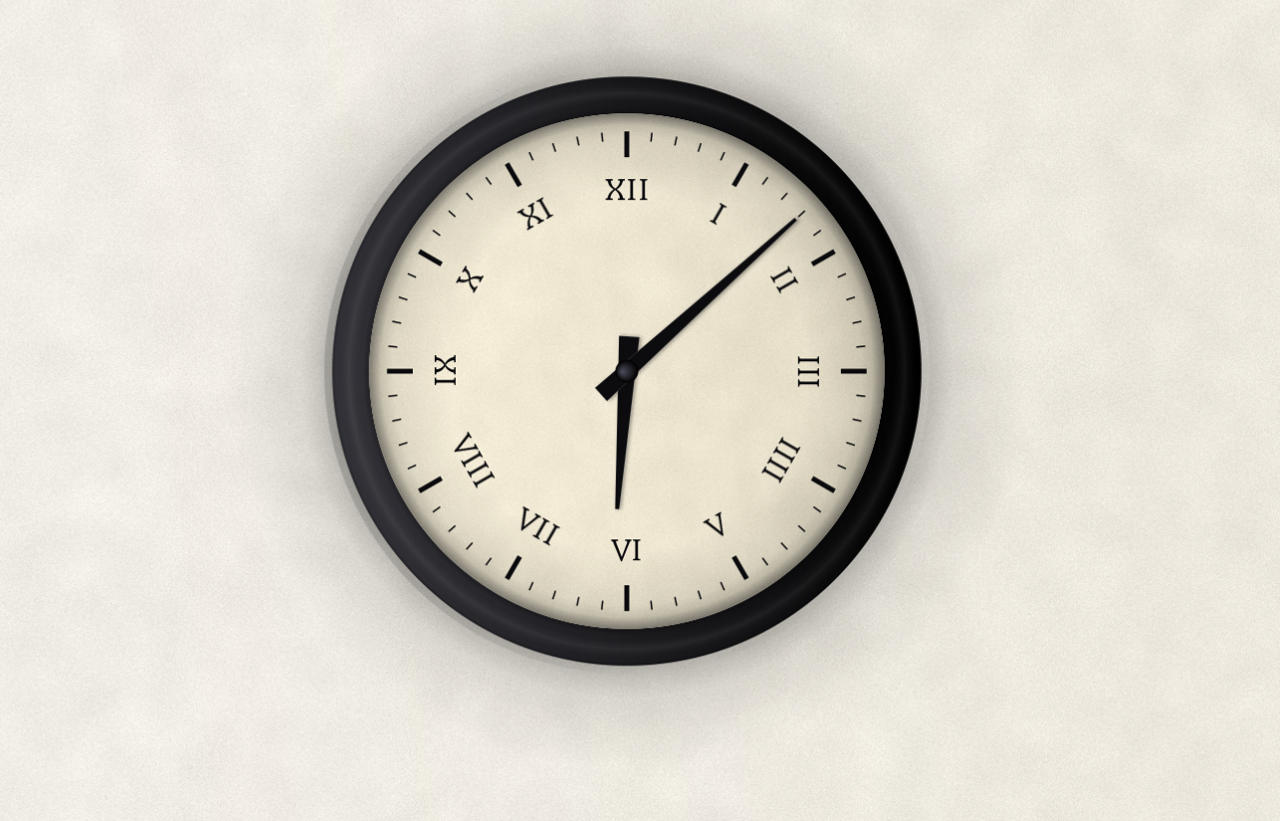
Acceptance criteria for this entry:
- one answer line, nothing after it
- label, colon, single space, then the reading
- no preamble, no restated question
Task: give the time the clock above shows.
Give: 6:08
